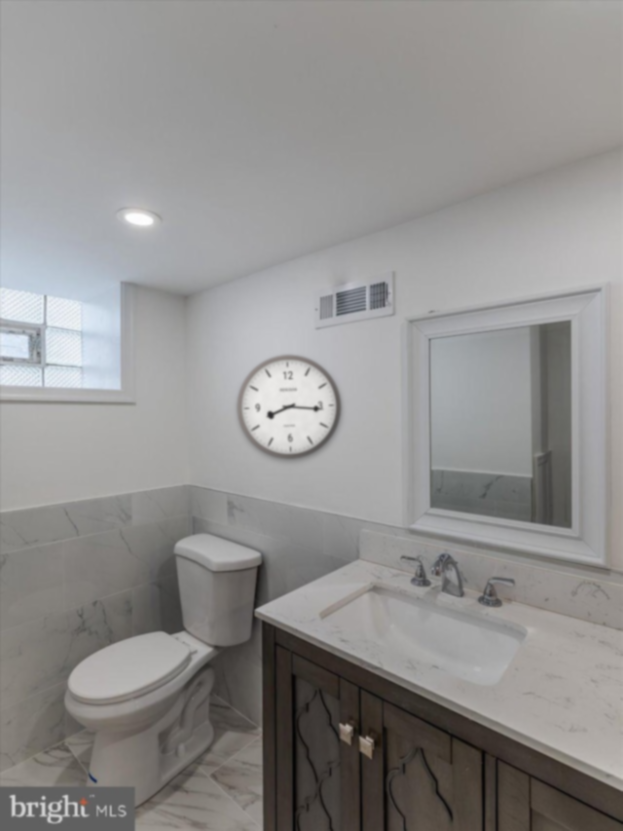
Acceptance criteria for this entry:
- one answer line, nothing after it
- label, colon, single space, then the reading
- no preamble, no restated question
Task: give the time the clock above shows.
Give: 8:16
